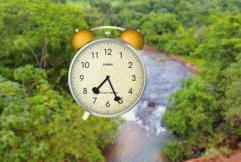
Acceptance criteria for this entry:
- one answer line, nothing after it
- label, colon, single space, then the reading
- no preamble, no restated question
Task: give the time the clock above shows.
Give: 7:26
